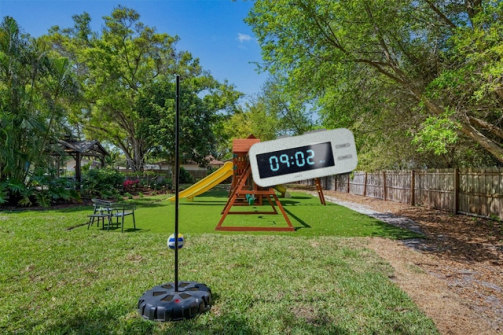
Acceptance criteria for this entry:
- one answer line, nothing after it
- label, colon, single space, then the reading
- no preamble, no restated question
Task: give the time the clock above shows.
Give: 9:02
